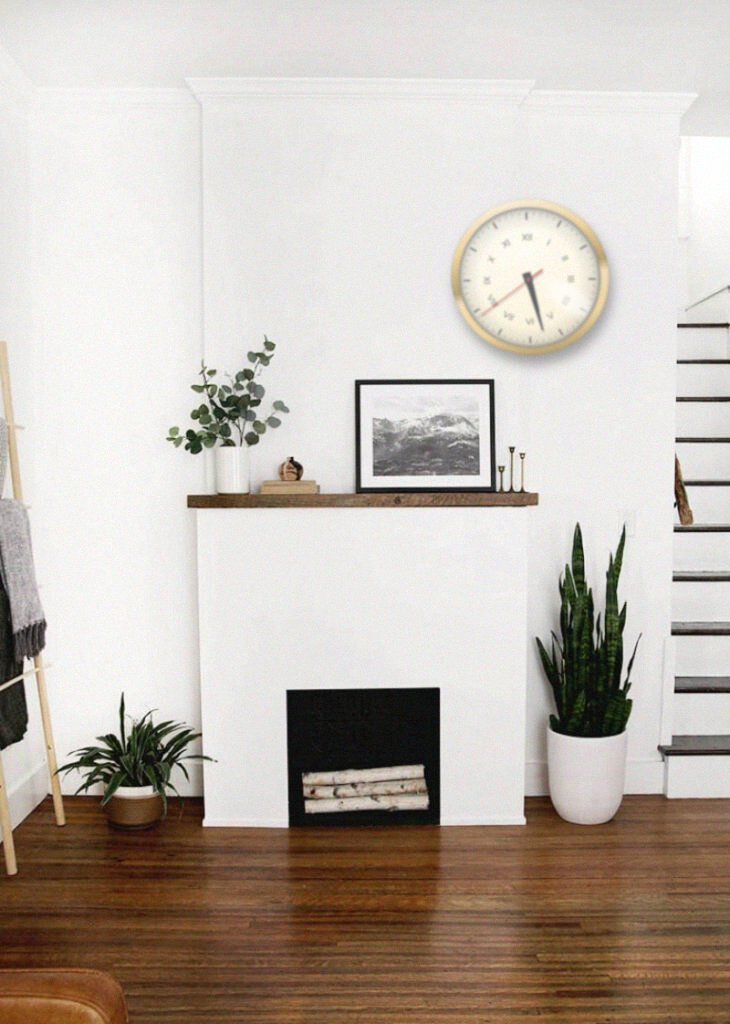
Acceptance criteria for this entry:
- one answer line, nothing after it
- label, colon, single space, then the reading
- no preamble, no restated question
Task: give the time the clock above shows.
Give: 5:27:39
